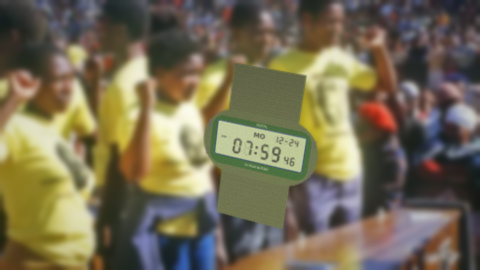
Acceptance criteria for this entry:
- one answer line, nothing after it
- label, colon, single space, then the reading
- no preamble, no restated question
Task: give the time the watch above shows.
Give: 7:59
